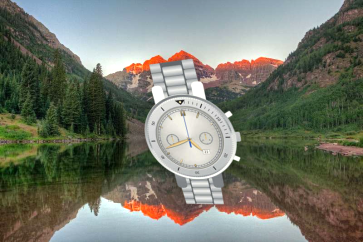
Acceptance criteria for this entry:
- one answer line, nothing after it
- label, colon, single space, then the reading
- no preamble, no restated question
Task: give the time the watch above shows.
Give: 4:42
